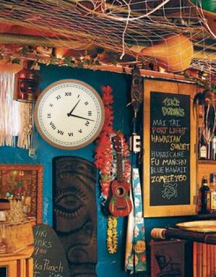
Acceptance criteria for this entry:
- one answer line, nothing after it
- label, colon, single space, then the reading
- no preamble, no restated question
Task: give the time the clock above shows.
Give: 1:18
